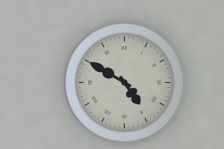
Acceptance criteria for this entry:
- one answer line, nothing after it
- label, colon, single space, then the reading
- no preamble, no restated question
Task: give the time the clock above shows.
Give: 4:50
